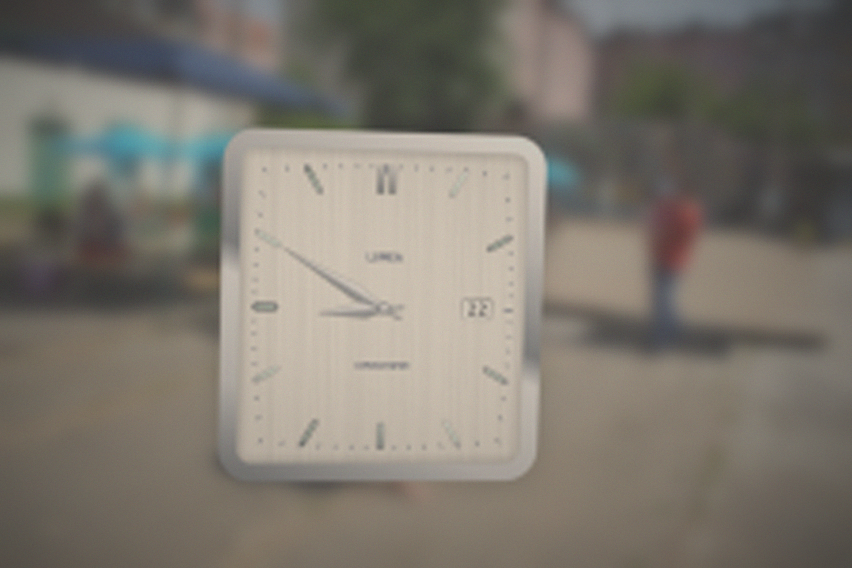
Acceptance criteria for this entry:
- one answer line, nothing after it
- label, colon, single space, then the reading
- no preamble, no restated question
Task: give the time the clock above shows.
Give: 8:50
